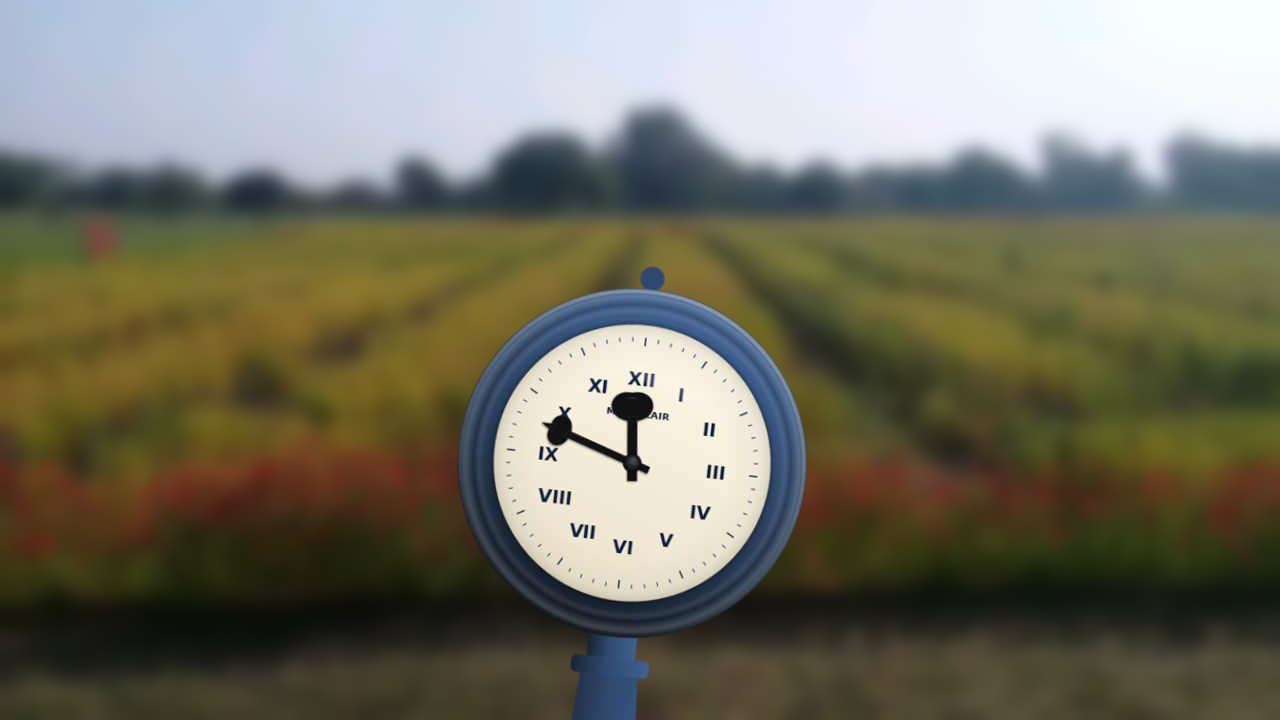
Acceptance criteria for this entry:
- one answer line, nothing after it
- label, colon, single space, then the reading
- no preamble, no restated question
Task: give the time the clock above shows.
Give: 11:48
